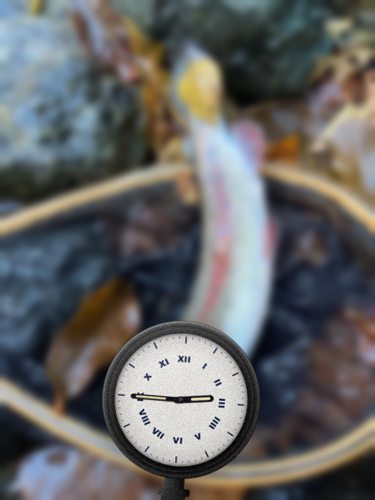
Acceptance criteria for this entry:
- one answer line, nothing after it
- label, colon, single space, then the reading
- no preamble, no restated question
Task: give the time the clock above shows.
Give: 2:45
